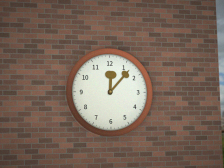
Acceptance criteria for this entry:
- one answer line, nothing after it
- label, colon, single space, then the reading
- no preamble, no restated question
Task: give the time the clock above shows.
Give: 12:07
